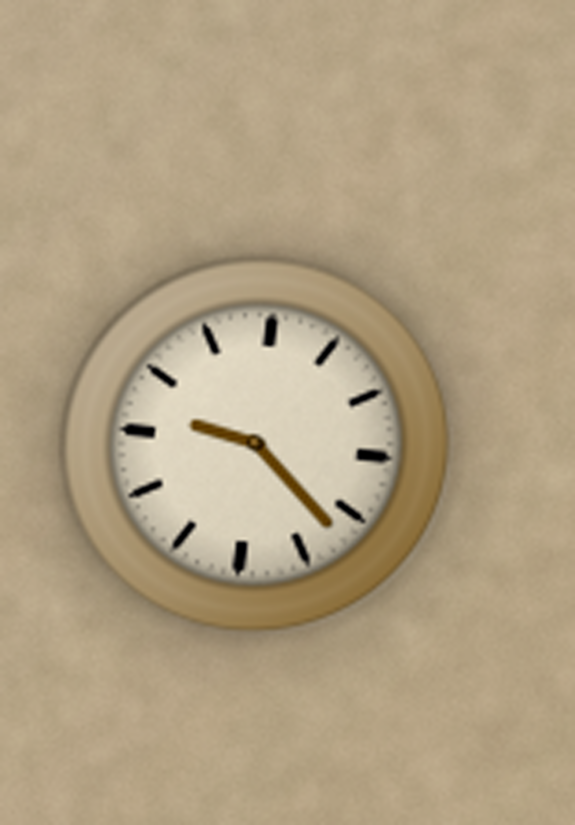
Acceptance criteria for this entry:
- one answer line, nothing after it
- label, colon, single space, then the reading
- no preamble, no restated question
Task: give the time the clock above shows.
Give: 9:22
